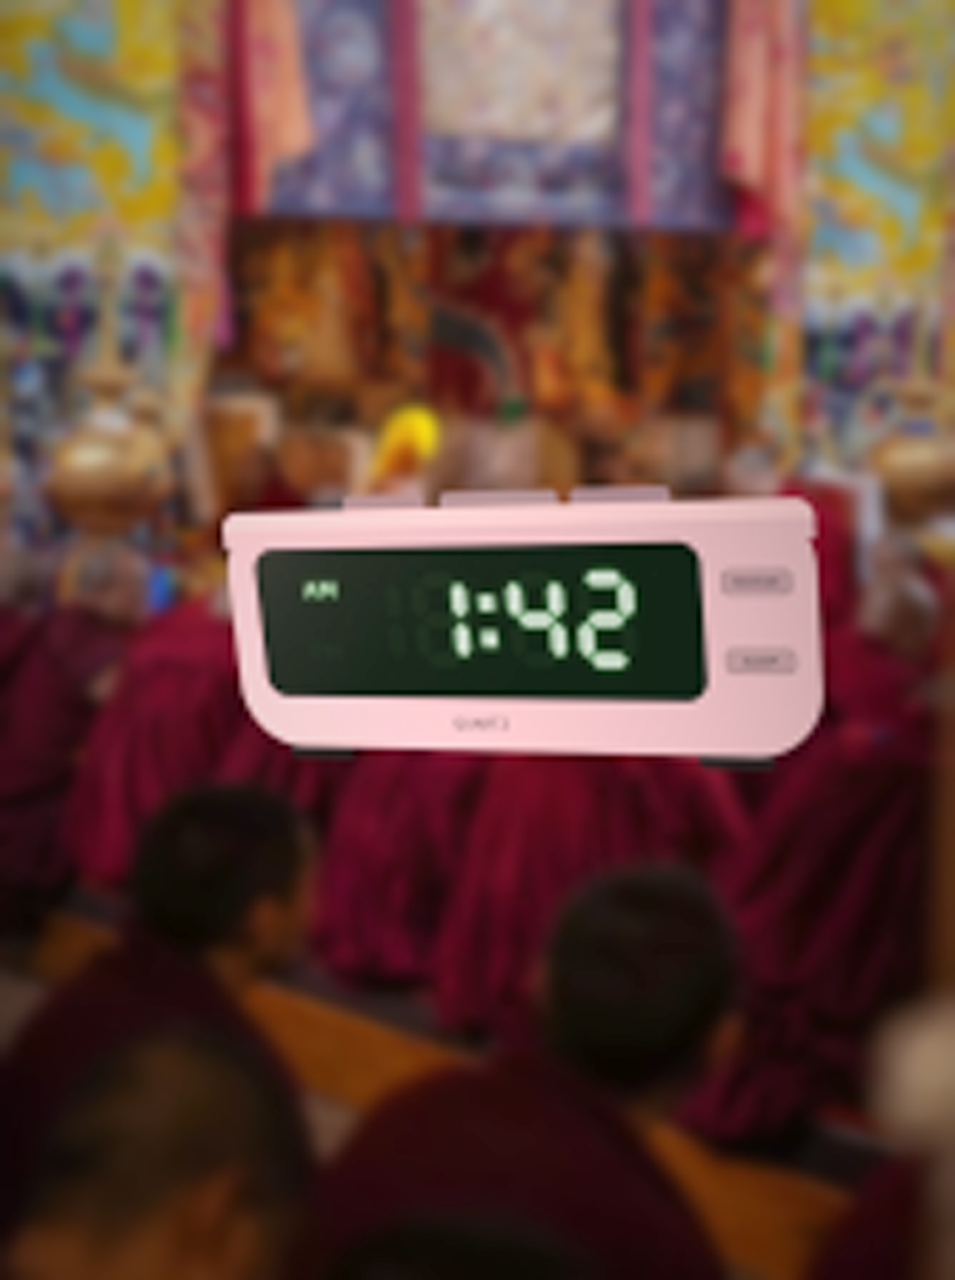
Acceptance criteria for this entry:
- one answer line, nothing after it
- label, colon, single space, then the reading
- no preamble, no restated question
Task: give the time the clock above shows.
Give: 1:42
